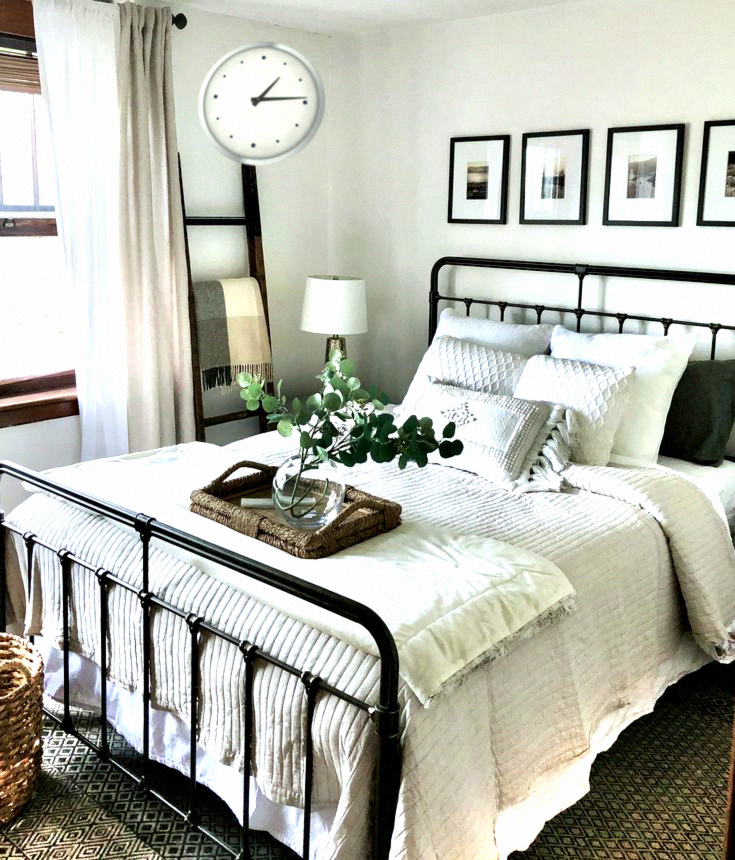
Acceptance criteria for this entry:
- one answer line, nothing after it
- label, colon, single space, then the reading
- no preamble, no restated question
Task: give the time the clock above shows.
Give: 1:14
